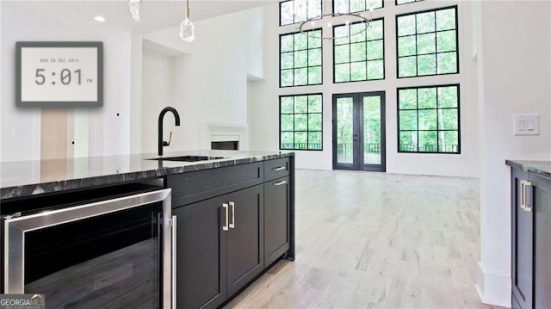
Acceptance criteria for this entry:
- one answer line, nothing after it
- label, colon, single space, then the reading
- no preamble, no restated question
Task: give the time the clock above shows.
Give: 5:01
